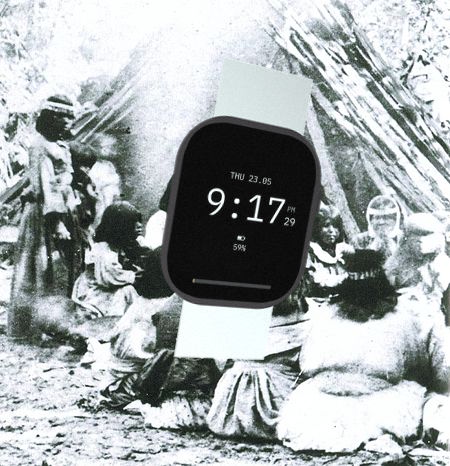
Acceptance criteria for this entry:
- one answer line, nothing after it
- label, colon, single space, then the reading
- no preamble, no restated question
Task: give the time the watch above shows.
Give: 9:17:29
